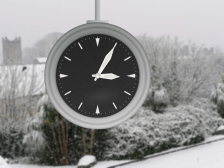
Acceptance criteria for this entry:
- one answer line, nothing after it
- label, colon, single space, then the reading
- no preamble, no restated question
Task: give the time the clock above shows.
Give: 3:05
